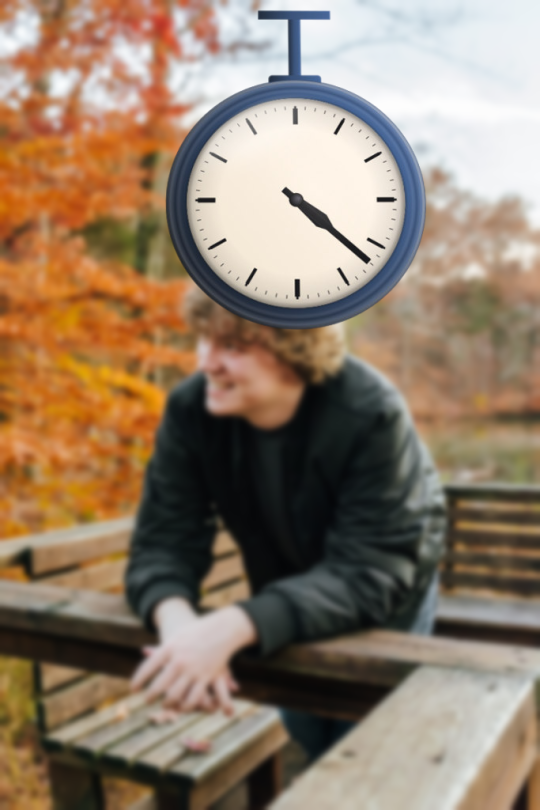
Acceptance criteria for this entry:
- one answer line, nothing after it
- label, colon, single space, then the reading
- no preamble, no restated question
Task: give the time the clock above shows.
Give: 4:22
